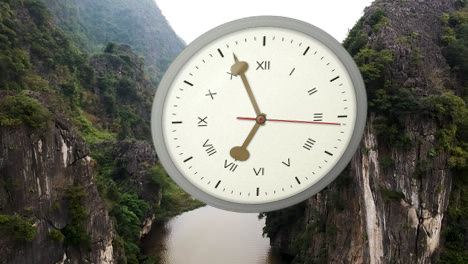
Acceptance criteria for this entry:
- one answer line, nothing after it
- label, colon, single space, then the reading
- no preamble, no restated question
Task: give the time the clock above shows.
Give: 6:56:16
